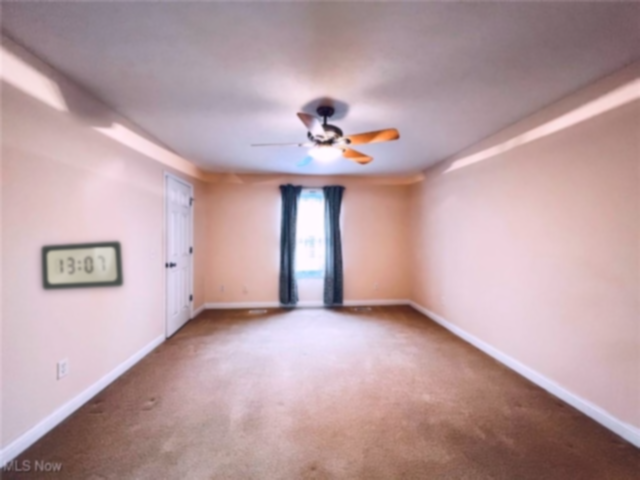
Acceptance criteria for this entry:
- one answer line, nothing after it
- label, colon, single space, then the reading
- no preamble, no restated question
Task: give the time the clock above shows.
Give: 13:07
